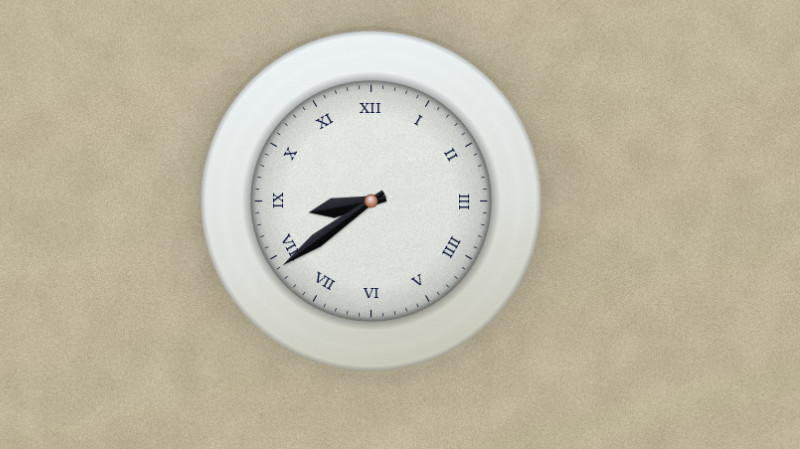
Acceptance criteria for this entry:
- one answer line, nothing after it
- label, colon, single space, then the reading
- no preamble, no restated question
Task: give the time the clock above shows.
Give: 8:39
